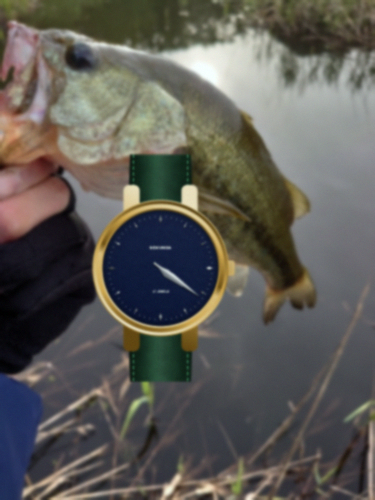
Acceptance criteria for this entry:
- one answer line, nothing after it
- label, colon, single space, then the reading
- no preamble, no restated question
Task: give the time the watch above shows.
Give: 4:21
